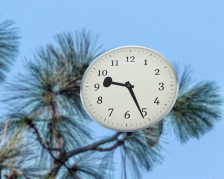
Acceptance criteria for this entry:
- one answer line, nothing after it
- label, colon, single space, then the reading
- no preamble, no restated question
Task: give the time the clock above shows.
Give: 9:26
